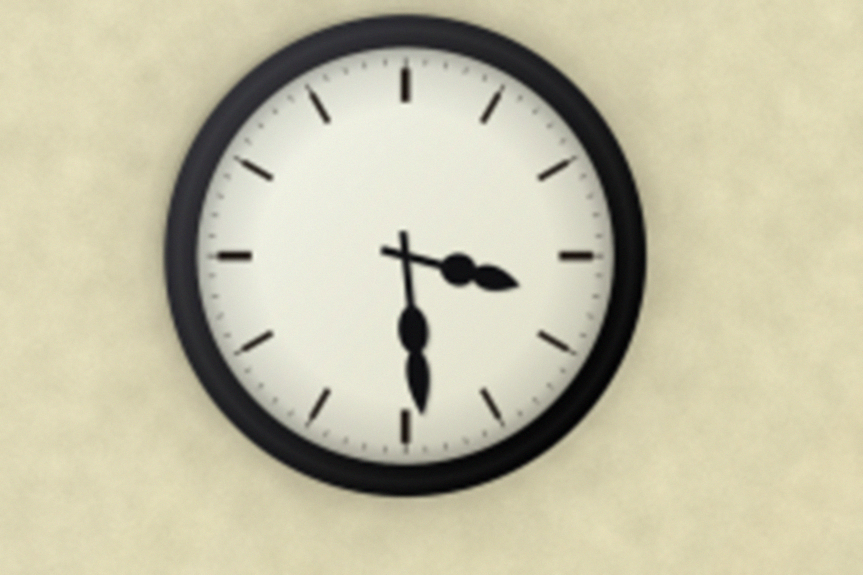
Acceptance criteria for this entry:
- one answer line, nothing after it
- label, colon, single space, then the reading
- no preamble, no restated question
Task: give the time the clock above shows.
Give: 3:29
